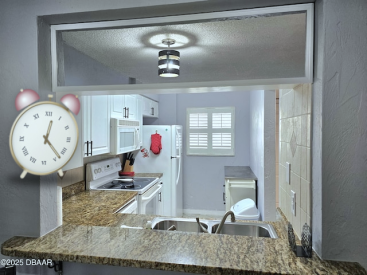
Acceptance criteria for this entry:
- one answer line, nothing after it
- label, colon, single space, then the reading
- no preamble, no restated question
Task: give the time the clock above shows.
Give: 12:23
